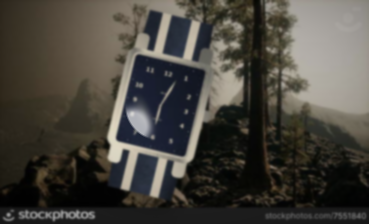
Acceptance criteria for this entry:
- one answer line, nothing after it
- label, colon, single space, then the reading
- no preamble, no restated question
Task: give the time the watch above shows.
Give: 6:03
